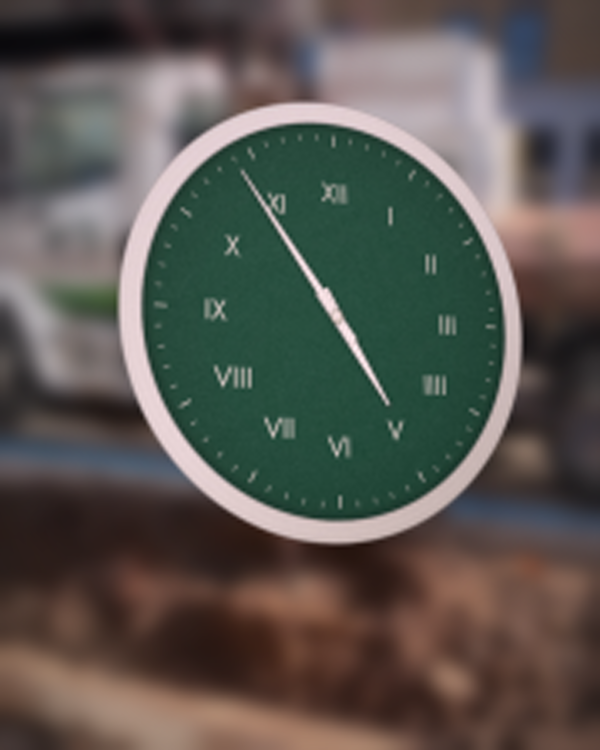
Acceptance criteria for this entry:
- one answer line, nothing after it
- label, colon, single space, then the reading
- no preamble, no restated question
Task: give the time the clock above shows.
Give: 4:54
